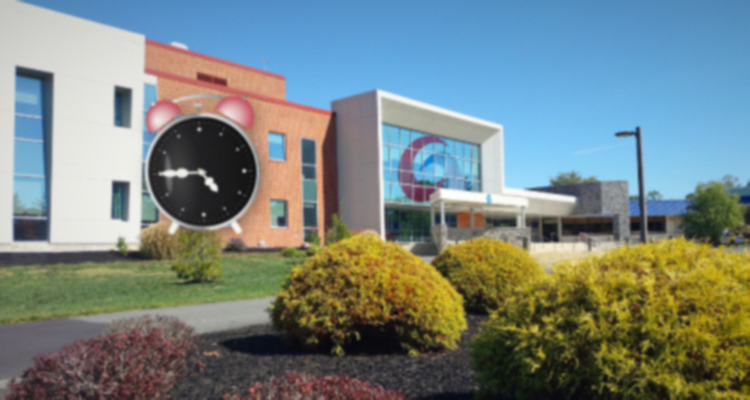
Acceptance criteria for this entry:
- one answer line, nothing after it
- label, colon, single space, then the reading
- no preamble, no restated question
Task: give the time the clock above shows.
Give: 4:45
